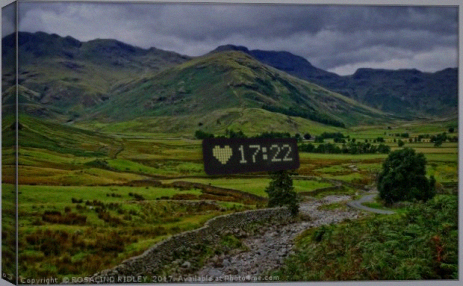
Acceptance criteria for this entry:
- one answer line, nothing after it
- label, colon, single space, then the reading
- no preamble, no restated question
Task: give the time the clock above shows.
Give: 17:22
